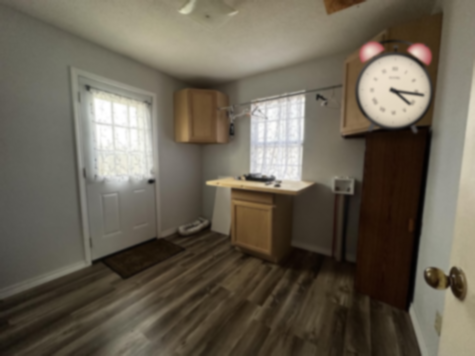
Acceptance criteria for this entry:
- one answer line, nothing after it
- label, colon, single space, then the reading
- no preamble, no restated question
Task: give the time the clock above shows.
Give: 4:16
